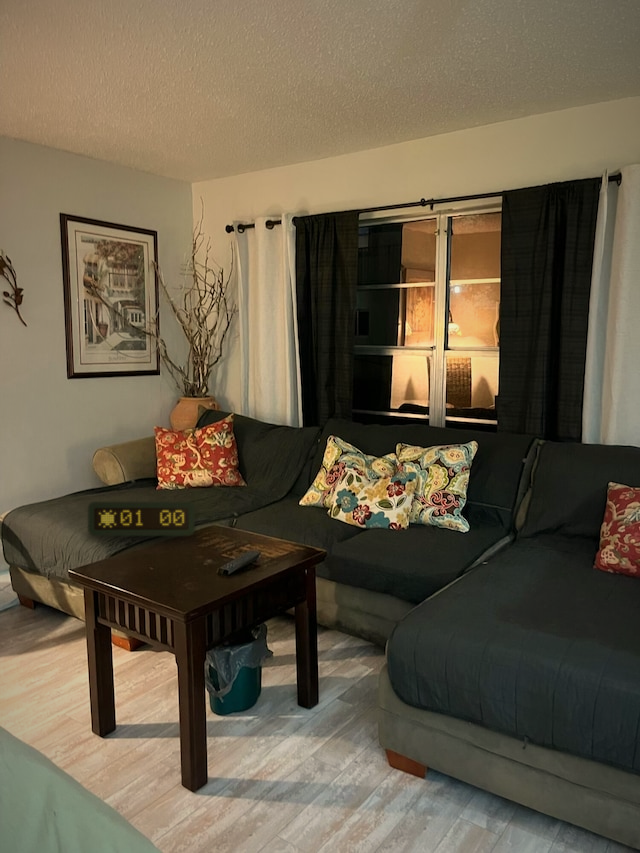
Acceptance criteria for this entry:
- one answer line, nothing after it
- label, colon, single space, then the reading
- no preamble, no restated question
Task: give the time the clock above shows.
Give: 1:00
